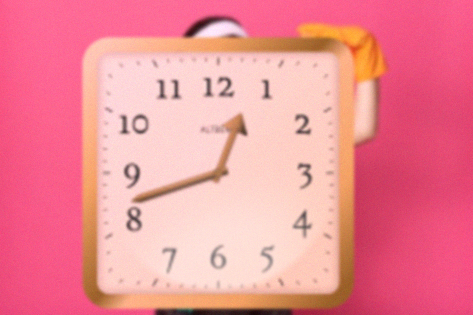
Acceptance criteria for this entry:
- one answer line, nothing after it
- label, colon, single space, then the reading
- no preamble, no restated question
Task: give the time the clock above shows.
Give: 12:42
